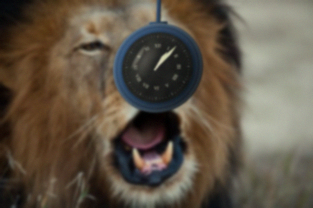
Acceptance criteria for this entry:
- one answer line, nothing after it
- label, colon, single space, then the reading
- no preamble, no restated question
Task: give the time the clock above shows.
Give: 1:07
